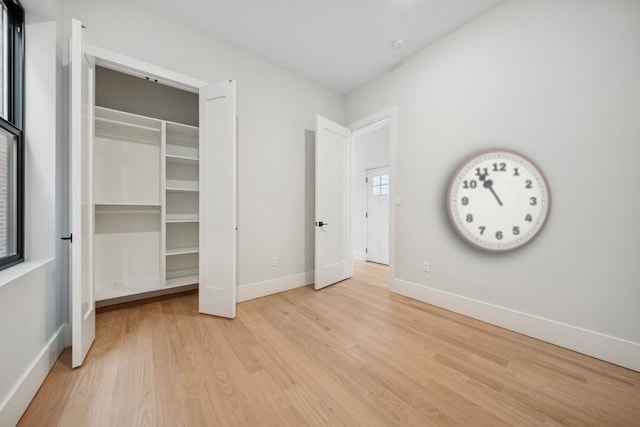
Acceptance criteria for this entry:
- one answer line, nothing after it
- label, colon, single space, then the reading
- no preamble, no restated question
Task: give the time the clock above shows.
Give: 10:54
